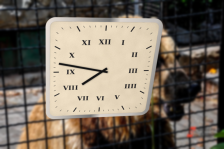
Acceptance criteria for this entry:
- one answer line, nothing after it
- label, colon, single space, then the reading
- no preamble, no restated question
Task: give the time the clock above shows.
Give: 7:47
